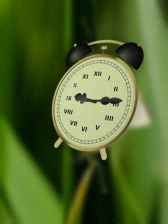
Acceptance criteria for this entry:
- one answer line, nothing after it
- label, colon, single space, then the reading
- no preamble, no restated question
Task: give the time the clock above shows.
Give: 9:14
